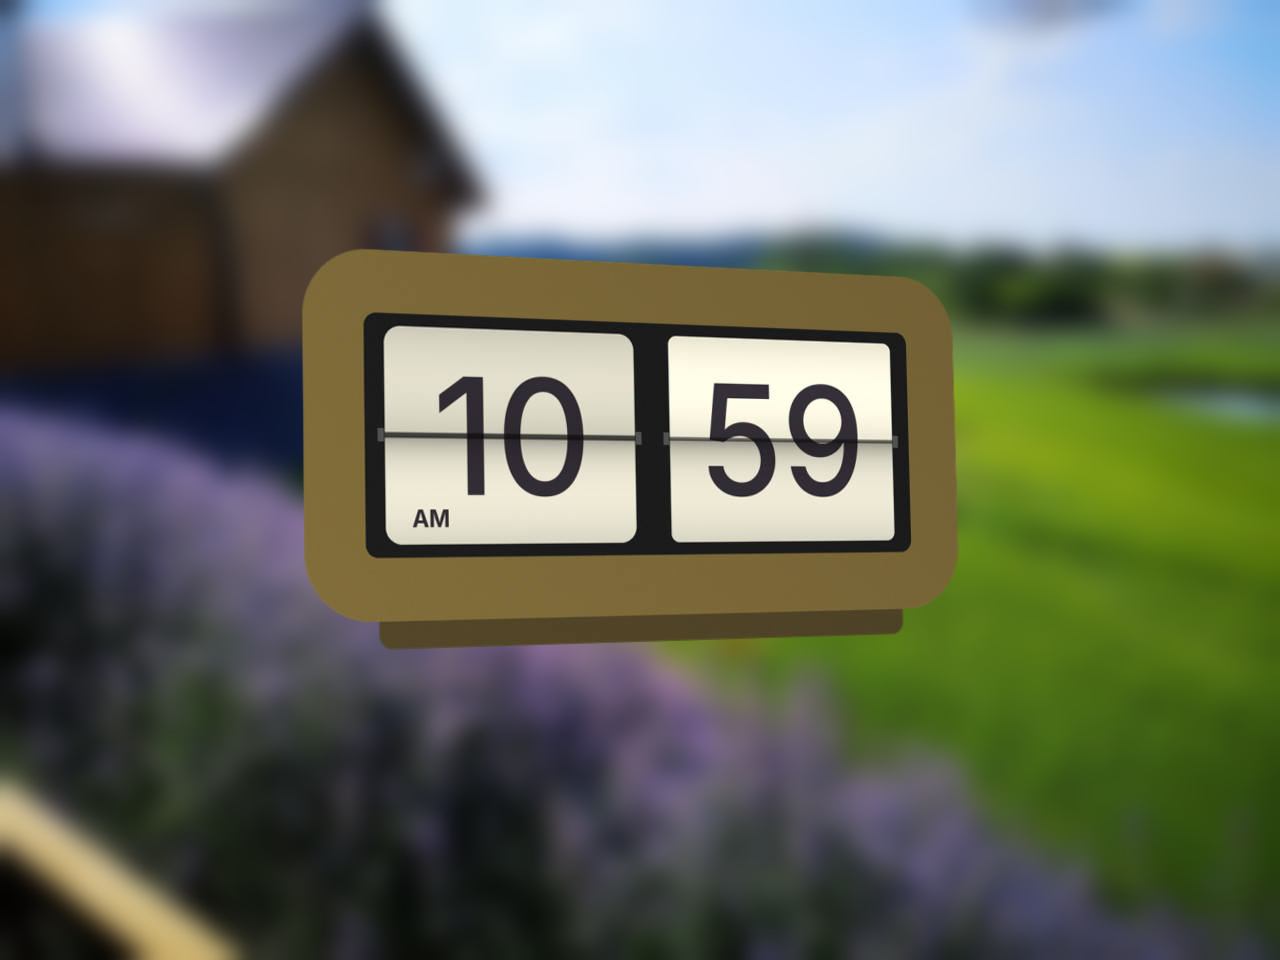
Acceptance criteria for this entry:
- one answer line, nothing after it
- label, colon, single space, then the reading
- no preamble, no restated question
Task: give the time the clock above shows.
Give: 10:59
